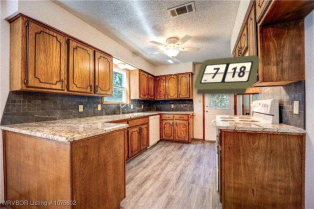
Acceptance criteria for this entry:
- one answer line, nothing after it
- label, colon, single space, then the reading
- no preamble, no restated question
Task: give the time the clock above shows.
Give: 7:18
